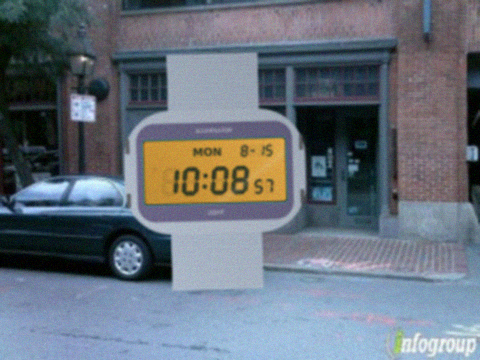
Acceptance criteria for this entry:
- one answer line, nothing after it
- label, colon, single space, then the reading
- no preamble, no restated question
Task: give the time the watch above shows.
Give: 10:08:57
